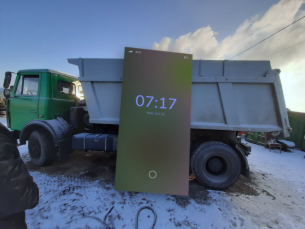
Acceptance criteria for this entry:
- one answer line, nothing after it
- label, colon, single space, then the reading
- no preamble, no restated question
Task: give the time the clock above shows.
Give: 7:17
